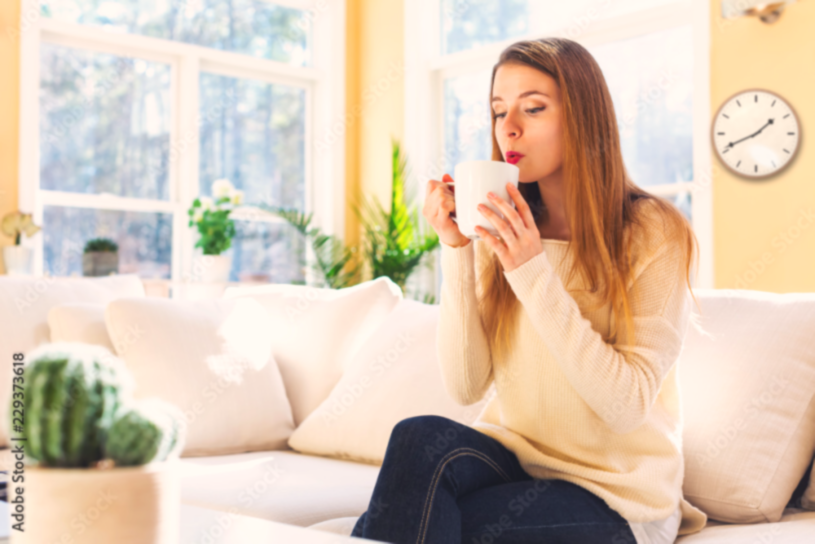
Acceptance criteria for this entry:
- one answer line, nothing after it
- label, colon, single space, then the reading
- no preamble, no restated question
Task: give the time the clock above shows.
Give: 1:41
